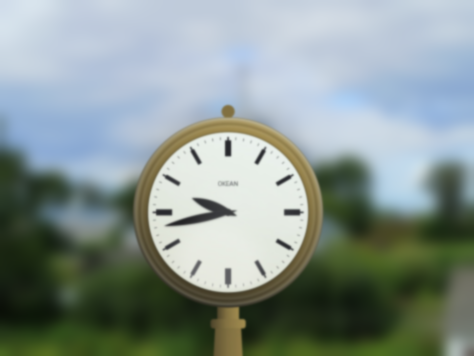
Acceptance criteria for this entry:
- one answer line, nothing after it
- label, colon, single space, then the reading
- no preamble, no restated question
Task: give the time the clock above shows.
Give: 9:43
